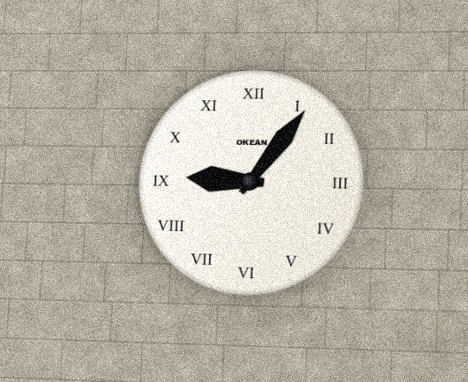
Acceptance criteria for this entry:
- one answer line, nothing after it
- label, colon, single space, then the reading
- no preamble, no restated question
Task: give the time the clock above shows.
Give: 9:06
